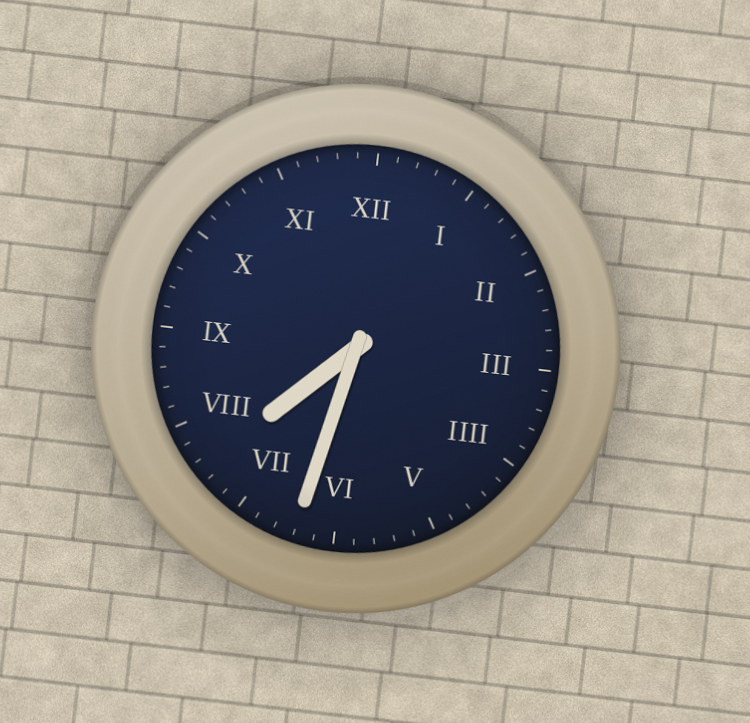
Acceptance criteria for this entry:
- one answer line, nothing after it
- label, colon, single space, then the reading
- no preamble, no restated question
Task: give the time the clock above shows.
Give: 7:32
